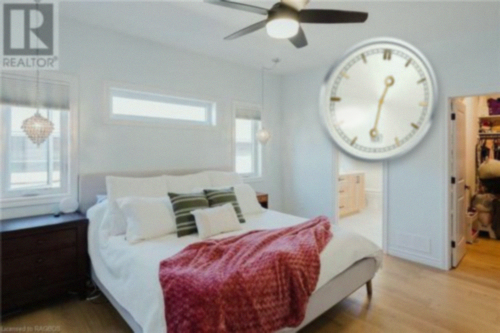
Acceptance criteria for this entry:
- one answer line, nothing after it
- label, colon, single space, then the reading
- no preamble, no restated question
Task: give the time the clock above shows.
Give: 12:31
